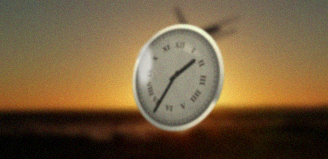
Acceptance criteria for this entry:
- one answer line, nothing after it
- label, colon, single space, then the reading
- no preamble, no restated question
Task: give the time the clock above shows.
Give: 1:34
